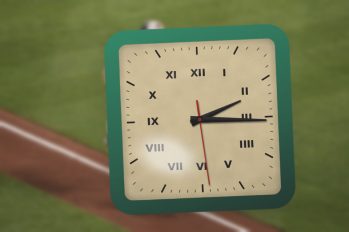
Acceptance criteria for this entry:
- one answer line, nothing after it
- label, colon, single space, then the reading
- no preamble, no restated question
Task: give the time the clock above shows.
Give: 2:15:29
